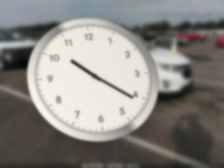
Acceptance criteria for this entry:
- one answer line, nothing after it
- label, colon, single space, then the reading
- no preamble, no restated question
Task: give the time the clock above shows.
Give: 10:21
